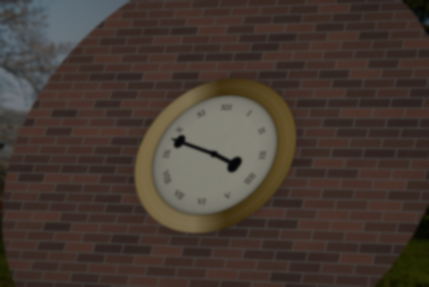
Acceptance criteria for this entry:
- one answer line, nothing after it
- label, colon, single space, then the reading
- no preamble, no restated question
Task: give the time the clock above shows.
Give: 3:48
